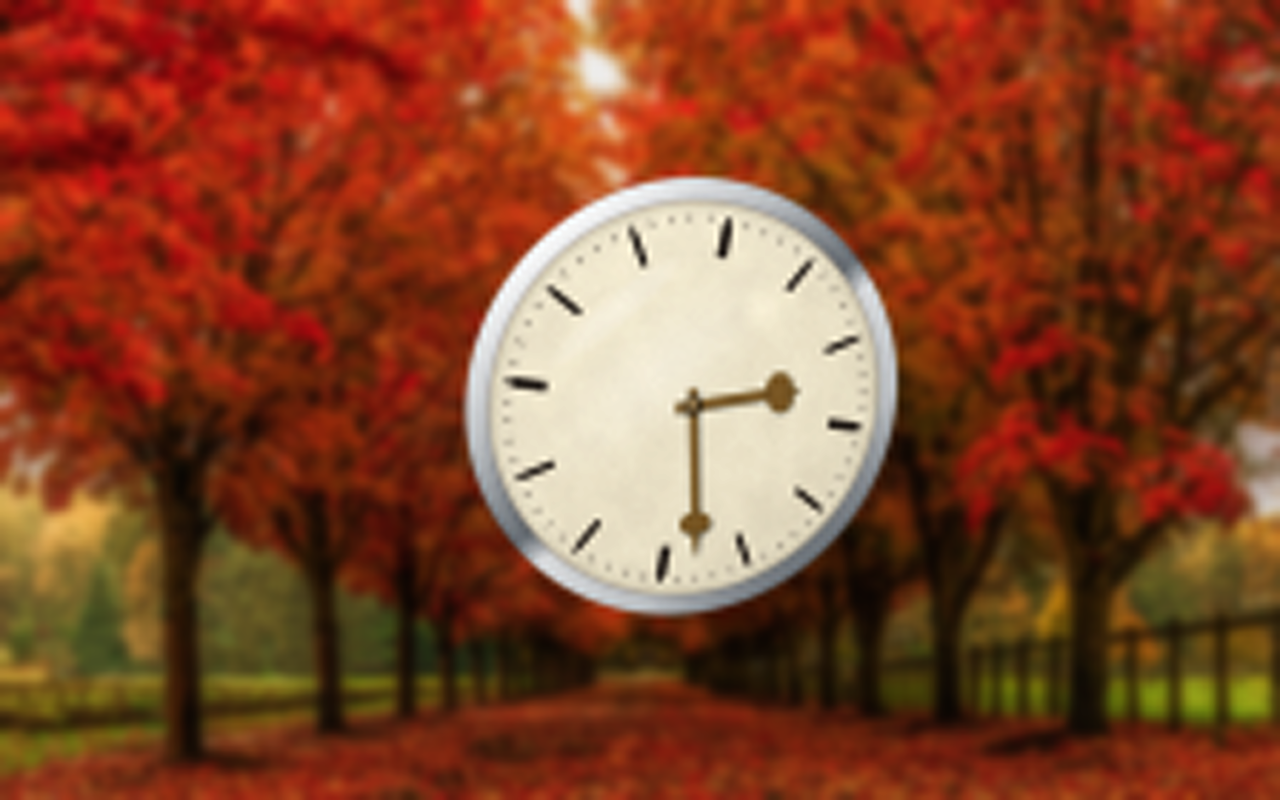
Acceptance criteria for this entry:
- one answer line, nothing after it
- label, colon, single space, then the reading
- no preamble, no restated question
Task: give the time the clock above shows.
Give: 2:28
